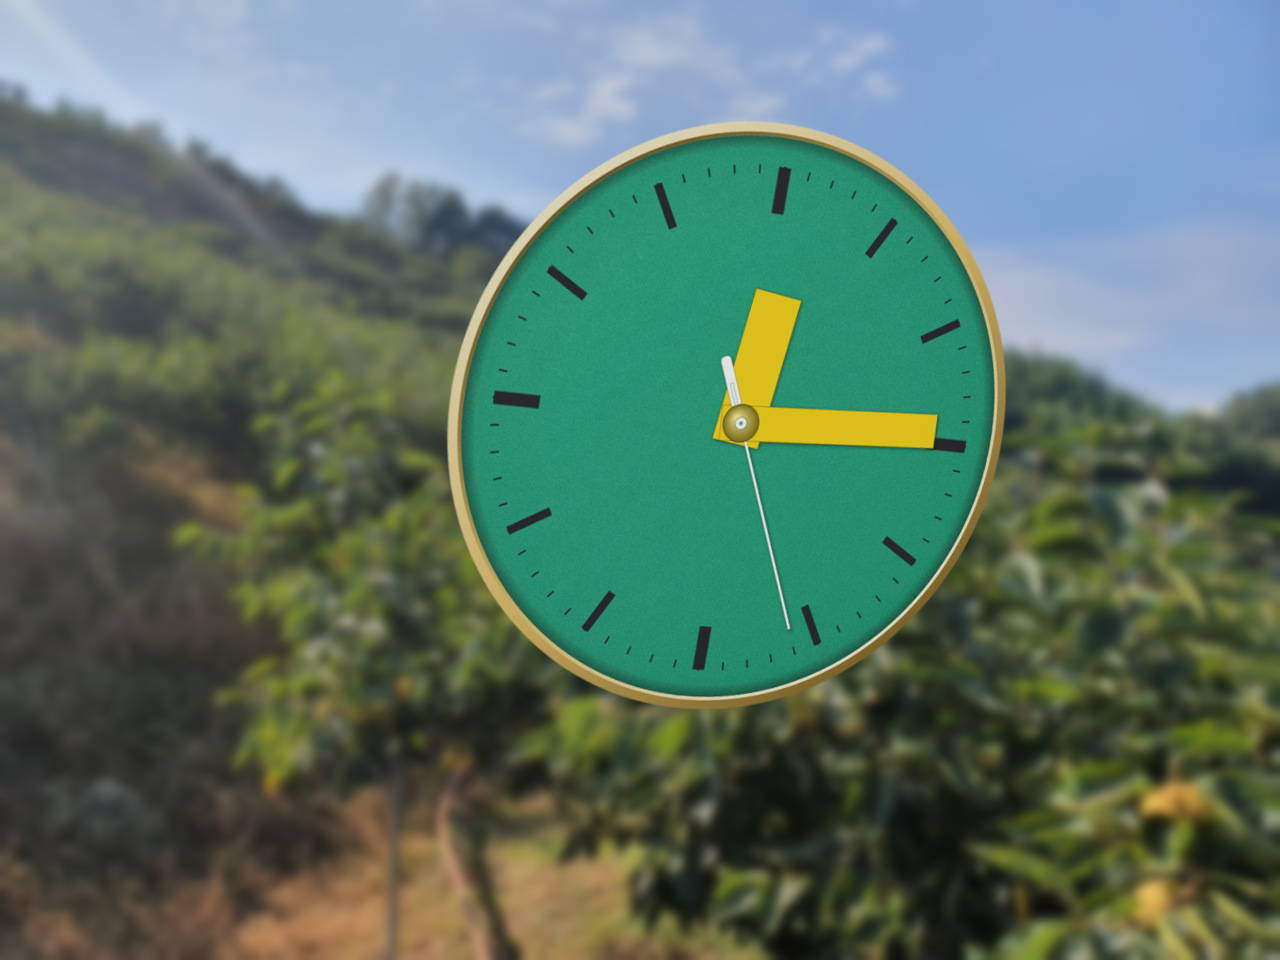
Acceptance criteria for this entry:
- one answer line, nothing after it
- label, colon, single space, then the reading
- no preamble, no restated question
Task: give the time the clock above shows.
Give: 12:14:26
